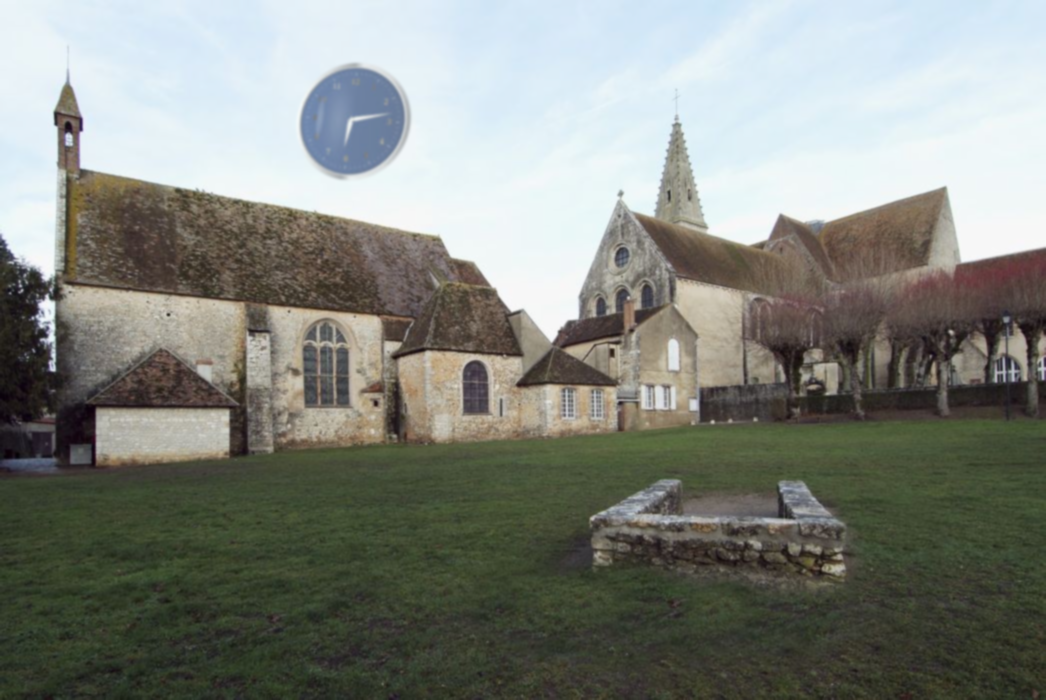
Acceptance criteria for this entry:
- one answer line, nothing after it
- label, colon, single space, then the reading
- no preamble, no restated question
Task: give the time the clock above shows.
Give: 6:13
